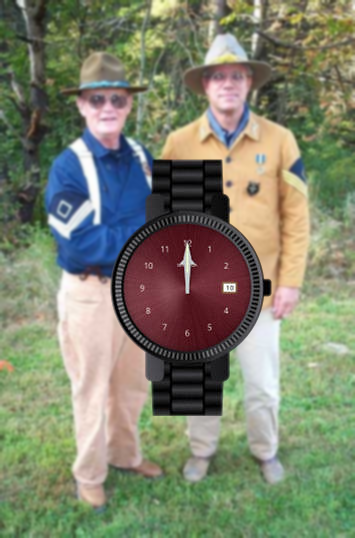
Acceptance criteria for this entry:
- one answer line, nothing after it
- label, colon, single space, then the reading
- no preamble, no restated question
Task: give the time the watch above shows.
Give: 12:00
